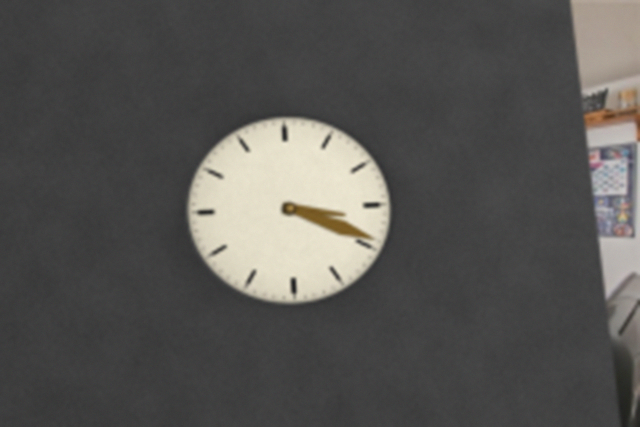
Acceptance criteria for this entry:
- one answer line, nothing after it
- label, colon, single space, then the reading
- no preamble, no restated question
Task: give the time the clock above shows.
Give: 3:19
